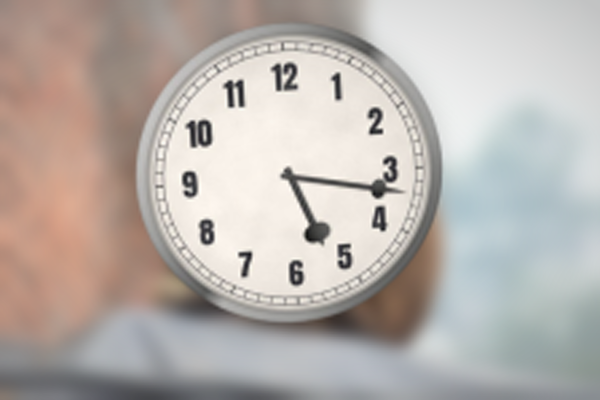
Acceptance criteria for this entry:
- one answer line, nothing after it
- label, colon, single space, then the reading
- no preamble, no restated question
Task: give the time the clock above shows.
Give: 5:17
